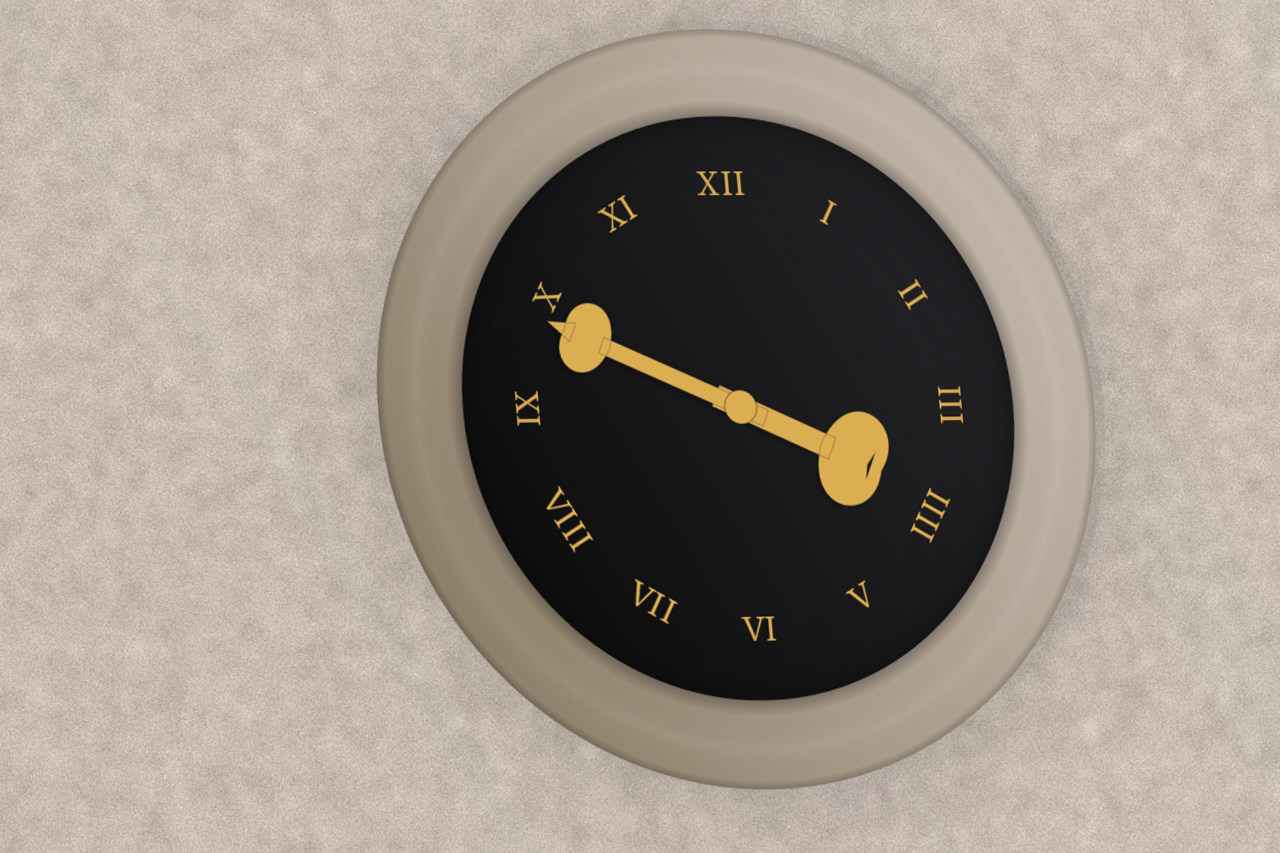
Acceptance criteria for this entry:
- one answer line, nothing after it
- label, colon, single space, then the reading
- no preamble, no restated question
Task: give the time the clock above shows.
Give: 3:49
